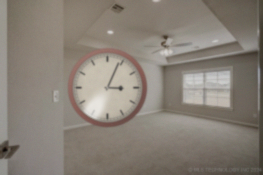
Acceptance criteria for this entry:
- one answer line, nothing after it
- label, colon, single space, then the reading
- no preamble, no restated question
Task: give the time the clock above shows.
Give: 3:04
